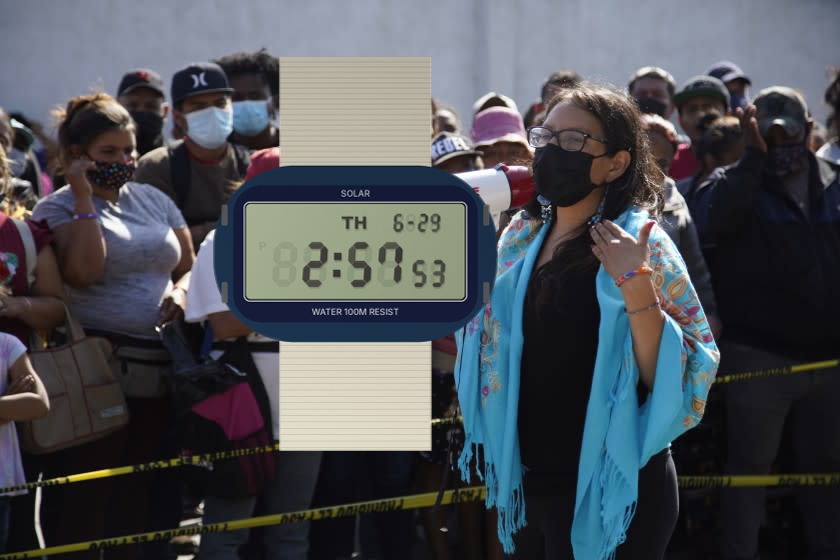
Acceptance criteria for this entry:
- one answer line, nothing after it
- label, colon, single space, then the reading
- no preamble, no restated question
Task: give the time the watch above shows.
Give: 2:57:53
